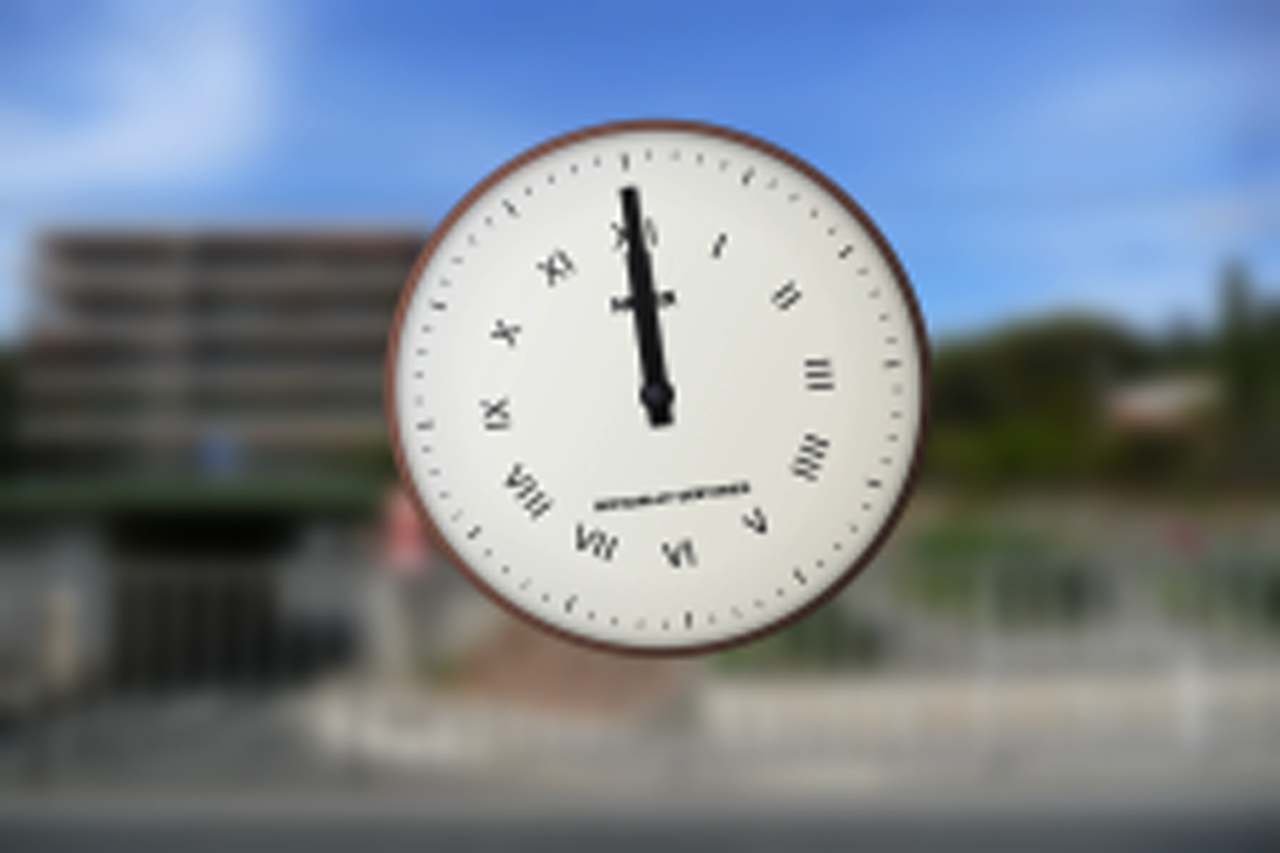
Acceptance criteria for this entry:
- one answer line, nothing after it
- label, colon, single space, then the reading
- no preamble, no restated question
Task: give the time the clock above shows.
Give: 12:00
